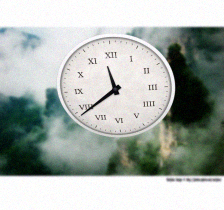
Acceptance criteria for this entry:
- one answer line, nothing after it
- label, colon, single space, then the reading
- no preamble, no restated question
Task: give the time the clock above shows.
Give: 11:39
